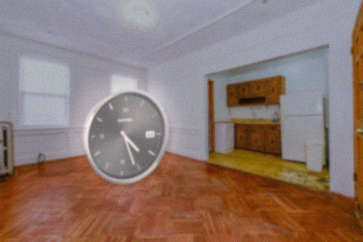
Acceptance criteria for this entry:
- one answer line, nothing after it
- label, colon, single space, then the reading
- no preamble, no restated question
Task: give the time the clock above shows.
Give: 4:26
